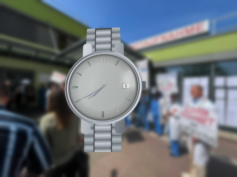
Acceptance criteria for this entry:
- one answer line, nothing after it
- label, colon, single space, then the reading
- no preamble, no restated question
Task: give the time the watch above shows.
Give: 7:40
